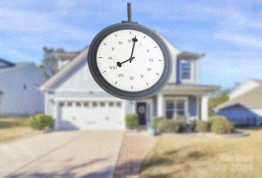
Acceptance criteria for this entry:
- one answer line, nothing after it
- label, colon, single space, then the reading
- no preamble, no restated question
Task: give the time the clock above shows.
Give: 8:02
